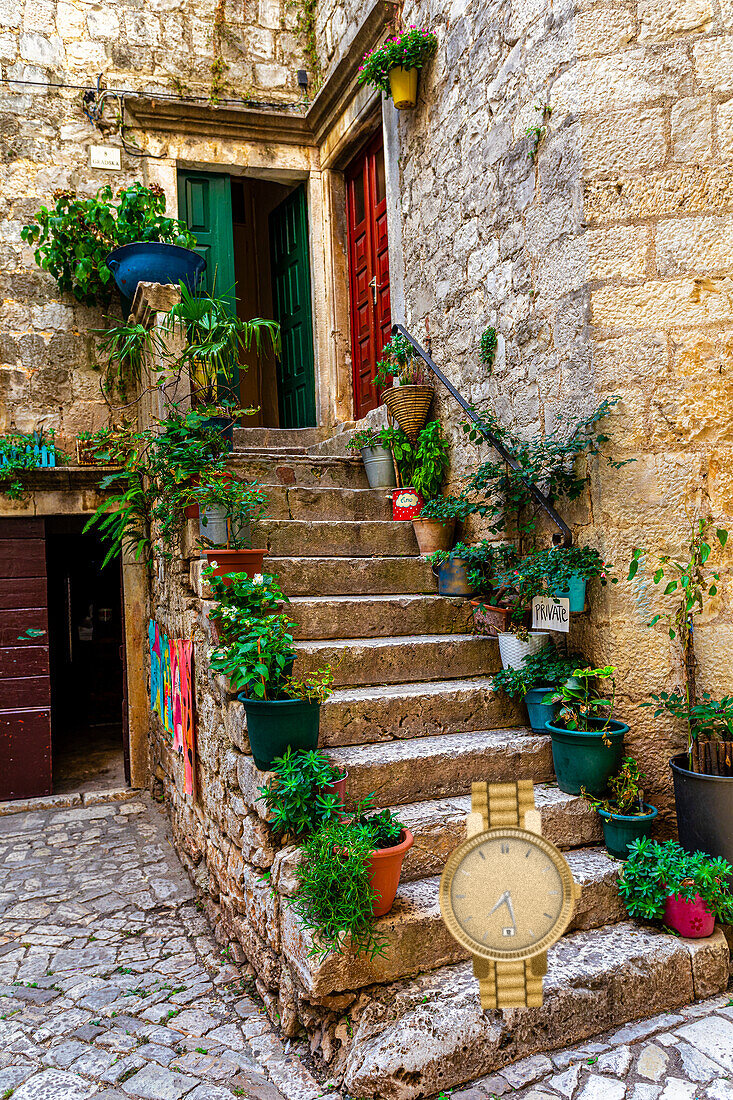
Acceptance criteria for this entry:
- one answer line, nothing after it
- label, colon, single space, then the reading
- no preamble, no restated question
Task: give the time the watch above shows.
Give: 7:28
